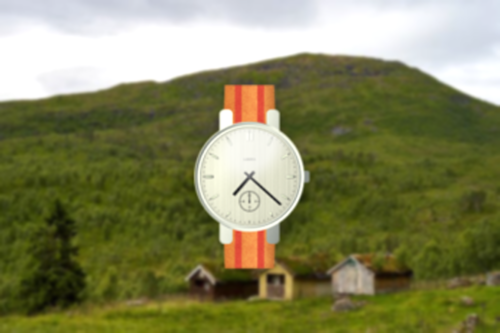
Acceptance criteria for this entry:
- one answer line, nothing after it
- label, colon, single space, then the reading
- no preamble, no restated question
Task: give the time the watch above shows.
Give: 7:22
